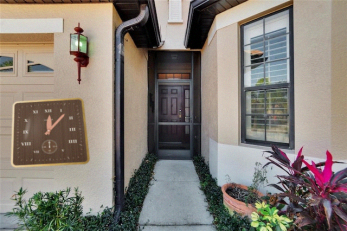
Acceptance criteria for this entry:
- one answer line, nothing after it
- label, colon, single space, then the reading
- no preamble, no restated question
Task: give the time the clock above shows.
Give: 12:07
